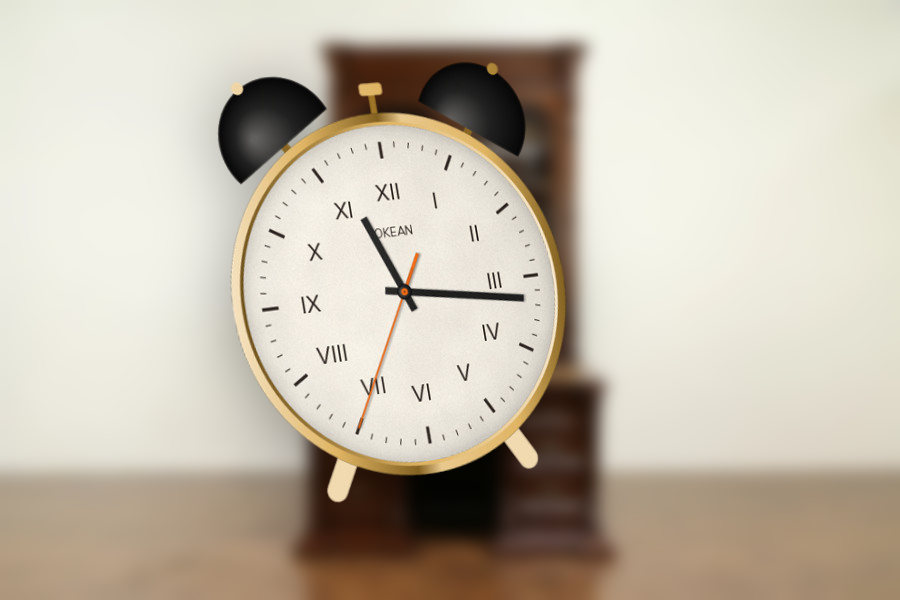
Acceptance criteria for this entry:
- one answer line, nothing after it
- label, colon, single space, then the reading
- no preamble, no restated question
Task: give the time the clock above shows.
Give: 11:16:35
